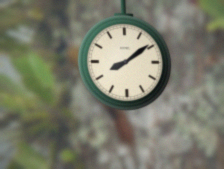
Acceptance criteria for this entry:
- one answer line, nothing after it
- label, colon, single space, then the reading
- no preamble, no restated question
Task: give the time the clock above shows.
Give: 8:09
